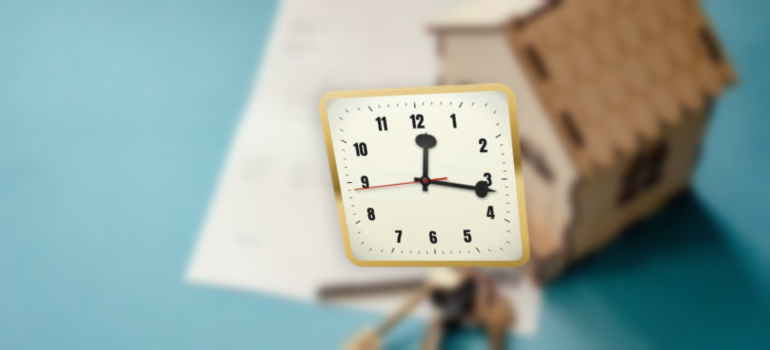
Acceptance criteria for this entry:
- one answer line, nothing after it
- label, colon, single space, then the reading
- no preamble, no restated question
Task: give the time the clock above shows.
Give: 12:16:44
